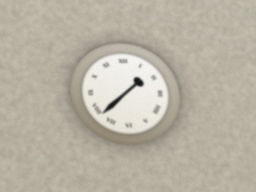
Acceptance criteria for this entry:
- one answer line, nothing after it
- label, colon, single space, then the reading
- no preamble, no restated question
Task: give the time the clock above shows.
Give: 1:38
